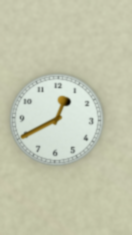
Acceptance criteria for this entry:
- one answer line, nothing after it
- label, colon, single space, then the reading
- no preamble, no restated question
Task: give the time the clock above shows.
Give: 12:40
